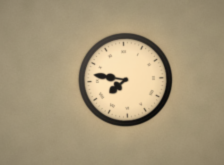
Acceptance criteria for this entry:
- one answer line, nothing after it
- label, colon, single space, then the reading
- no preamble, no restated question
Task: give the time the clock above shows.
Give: 7:47
